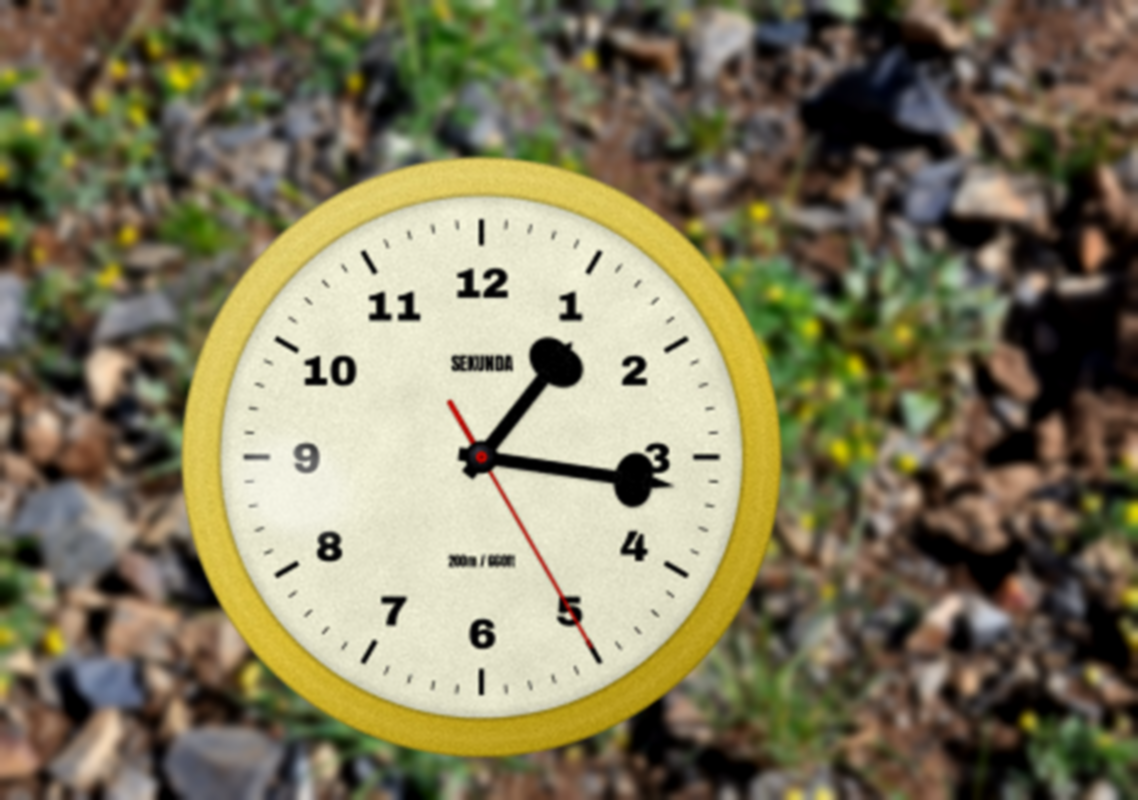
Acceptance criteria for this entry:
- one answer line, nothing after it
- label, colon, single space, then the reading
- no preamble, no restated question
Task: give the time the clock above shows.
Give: 1:16:25
